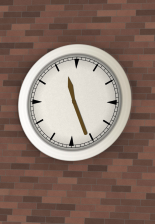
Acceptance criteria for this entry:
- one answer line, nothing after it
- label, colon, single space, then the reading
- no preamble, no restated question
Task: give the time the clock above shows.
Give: 11:26
